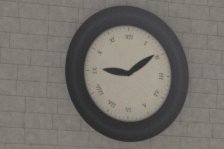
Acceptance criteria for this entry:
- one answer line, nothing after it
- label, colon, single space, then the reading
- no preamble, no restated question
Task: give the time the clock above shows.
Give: 9:09
